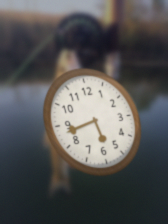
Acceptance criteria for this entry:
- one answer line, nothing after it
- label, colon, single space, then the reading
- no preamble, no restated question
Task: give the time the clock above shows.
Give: 5:43
